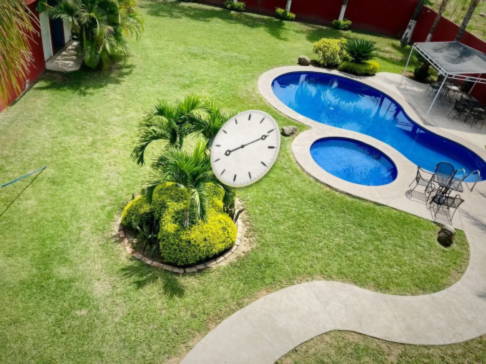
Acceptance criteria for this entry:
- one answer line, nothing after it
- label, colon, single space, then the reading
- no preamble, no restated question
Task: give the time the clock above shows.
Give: 8:11
